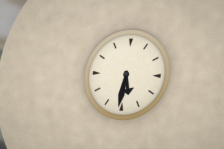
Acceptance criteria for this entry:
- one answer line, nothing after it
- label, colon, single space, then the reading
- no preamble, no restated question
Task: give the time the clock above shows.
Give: 5:31
